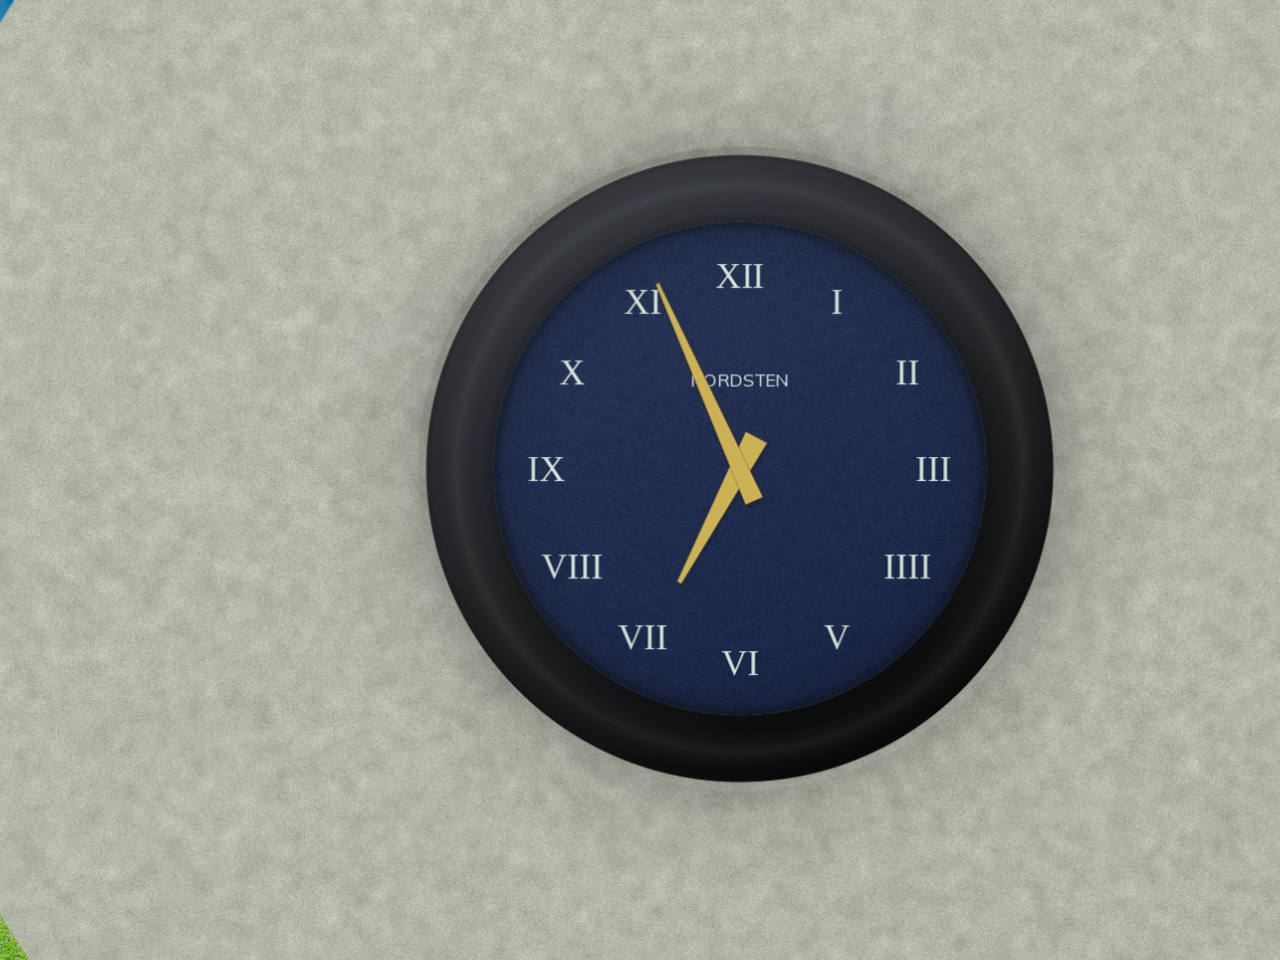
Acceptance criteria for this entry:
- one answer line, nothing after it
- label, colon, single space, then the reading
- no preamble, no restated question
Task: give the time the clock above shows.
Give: 6:56
